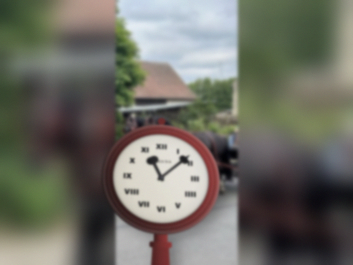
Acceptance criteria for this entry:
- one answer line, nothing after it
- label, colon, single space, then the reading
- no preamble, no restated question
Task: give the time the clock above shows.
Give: 11:08
